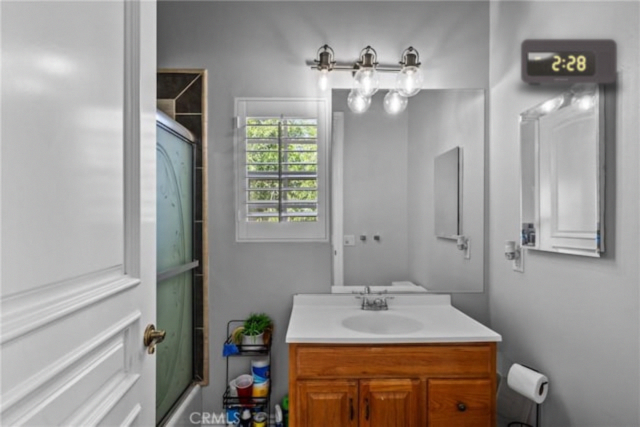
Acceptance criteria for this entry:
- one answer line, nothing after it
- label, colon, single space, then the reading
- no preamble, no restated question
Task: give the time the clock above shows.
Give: 2:28
